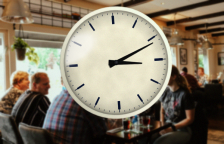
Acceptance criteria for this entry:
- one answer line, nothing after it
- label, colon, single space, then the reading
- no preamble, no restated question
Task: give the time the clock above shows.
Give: 3:11
